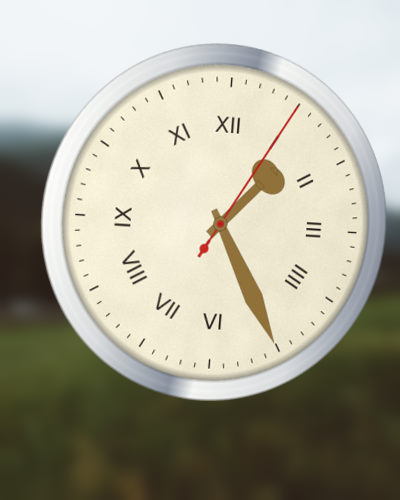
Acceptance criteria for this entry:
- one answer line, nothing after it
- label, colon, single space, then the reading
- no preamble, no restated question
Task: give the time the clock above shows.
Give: 1:25:05
